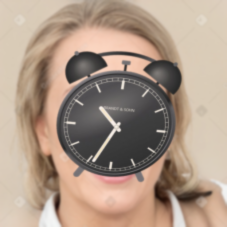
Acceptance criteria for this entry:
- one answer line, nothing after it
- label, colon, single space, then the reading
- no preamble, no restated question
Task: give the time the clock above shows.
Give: 10:34
